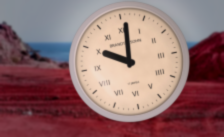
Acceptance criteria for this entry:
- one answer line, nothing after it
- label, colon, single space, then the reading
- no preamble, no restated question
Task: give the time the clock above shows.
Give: 10:01
